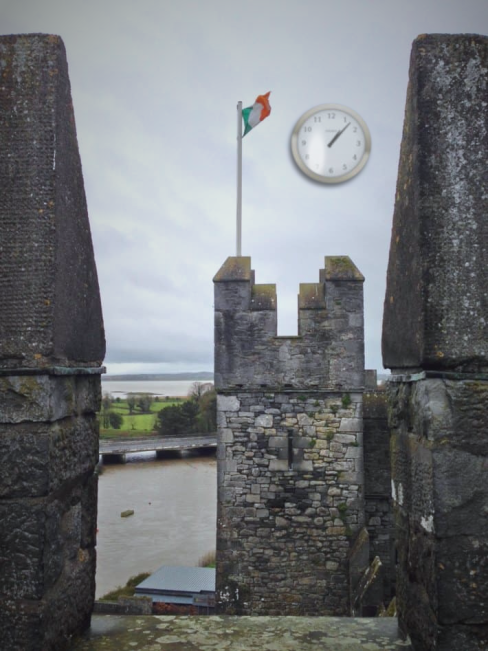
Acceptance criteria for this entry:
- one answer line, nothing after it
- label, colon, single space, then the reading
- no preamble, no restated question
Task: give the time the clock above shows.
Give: 1:07
